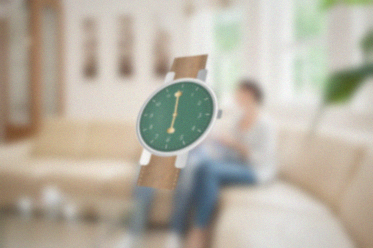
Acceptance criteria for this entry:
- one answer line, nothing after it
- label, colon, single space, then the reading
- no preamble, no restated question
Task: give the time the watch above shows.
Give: 5:59
